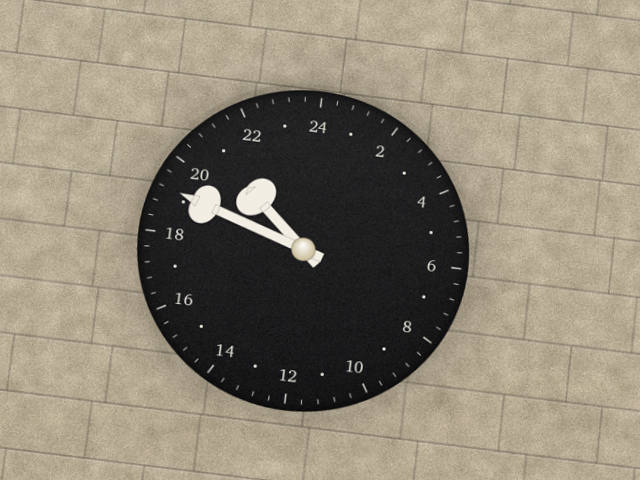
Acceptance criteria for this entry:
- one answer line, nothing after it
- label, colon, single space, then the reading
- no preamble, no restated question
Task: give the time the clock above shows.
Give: 20:48
